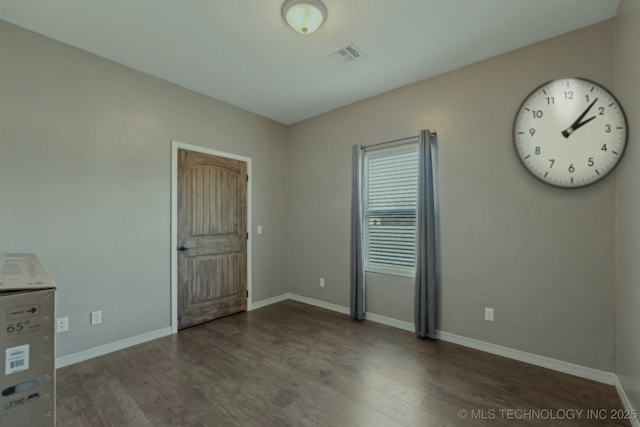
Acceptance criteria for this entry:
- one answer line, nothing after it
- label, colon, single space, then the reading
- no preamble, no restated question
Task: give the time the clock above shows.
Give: 2:07
